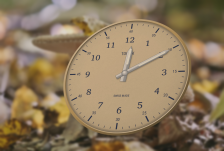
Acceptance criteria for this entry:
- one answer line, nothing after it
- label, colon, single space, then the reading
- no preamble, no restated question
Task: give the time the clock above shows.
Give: 12:10
